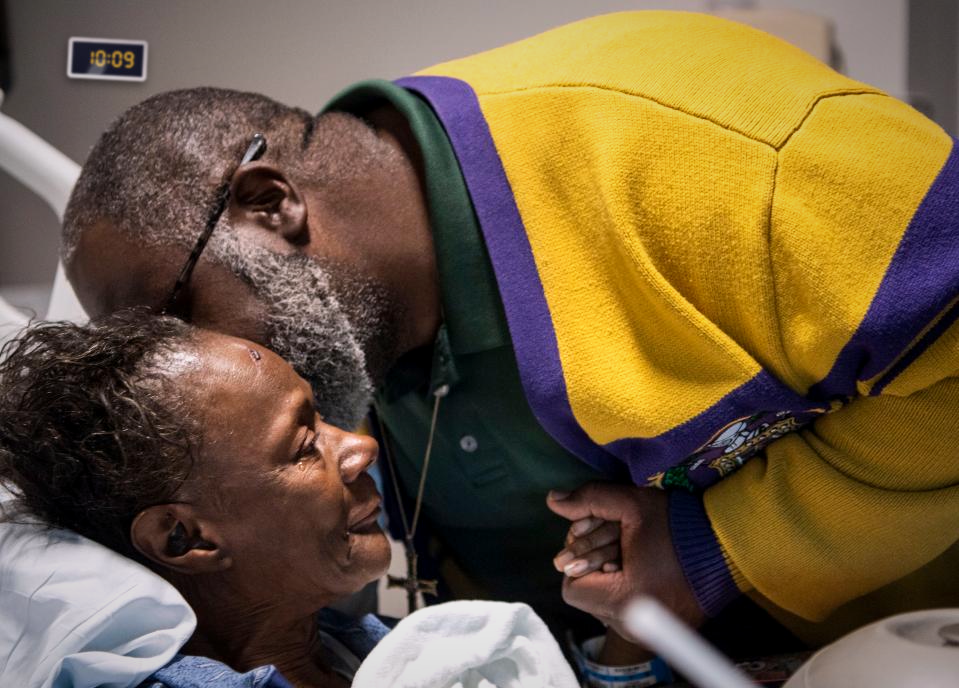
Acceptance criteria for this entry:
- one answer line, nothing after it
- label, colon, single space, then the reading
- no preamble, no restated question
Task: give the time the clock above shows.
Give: 10:09
